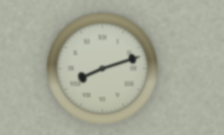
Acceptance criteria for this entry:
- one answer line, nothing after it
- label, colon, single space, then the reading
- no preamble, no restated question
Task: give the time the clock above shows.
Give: 8:12
